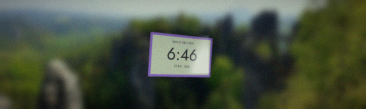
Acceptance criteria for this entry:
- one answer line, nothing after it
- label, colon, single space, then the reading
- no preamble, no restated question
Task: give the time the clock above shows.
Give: 6:46
